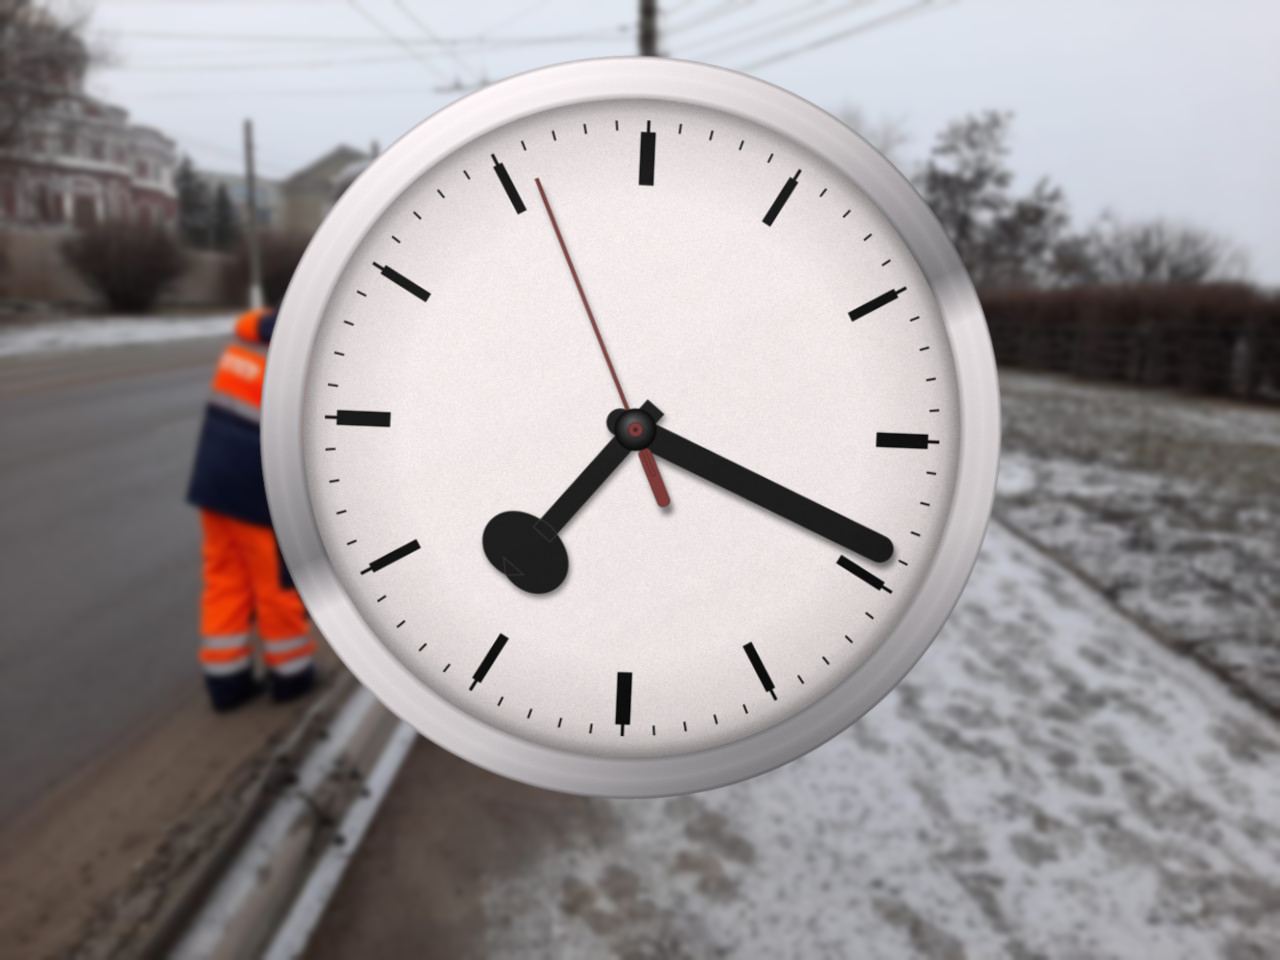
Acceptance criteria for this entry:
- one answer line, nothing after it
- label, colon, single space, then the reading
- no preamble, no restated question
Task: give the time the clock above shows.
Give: 7:18:56
